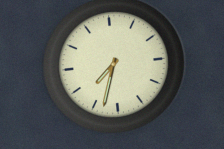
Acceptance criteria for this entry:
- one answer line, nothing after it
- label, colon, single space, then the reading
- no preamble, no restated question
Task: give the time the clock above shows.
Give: 7:33
